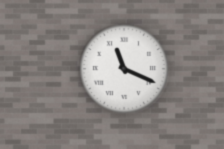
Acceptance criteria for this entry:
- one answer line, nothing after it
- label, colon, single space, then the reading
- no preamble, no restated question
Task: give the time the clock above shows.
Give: 11:19
